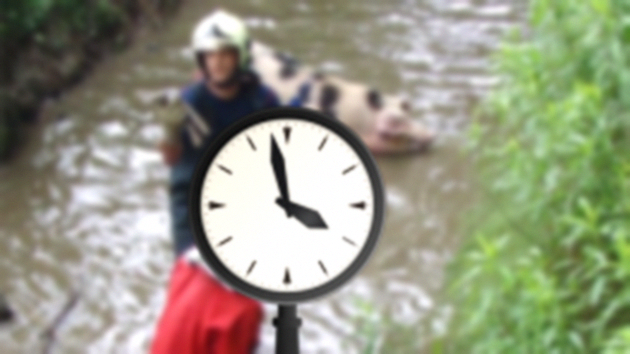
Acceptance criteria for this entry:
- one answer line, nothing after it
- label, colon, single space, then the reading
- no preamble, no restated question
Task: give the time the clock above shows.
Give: 3:58
